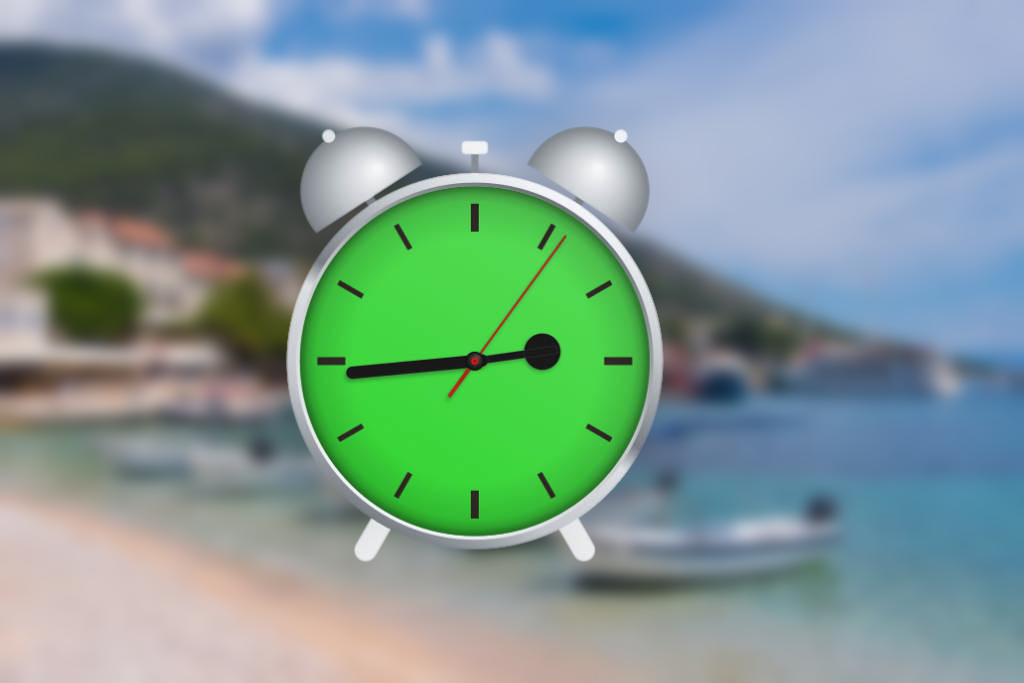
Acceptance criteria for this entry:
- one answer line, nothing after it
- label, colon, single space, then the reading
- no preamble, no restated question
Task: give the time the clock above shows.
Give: 2:44:06
